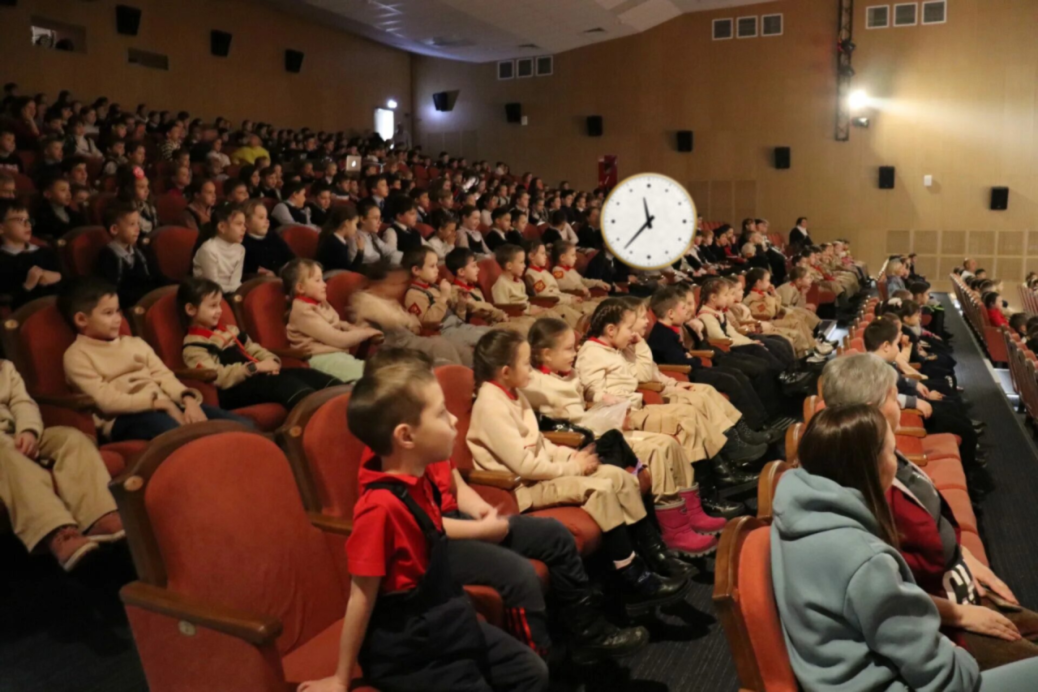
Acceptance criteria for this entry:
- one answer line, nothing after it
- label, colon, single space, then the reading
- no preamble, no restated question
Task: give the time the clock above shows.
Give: 11:37
